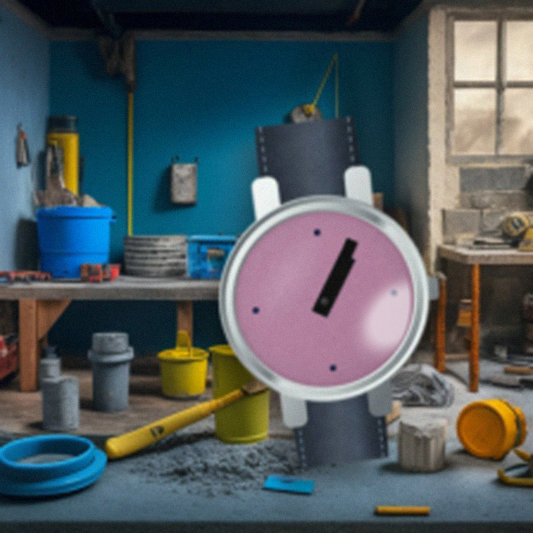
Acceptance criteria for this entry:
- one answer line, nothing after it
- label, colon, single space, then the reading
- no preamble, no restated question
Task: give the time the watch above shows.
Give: 1:05
